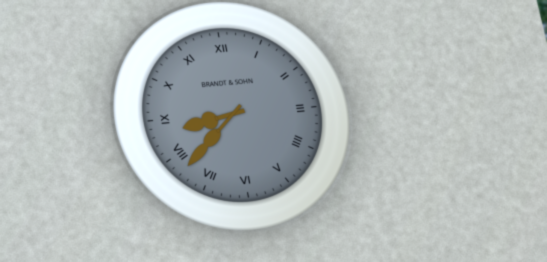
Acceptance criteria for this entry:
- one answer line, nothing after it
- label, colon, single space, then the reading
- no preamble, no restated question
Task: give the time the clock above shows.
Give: 8:38
